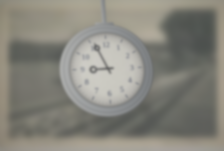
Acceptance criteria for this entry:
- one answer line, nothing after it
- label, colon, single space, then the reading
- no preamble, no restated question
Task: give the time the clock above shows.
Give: 8:56
